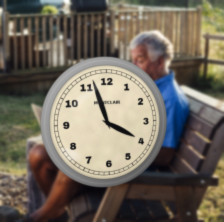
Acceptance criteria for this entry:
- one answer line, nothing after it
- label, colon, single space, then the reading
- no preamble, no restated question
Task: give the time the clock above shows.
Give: 3:57
